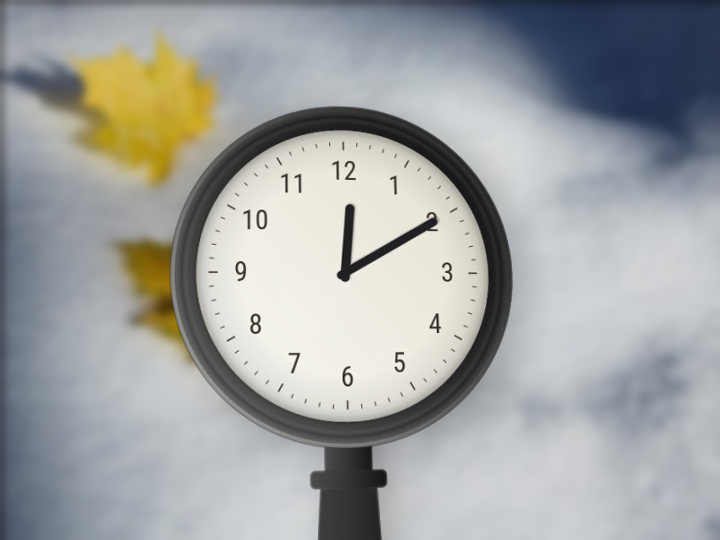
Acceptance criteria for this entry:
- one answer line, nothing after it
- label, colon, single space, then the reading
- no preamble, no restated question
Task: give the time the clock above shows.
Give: 12:10
